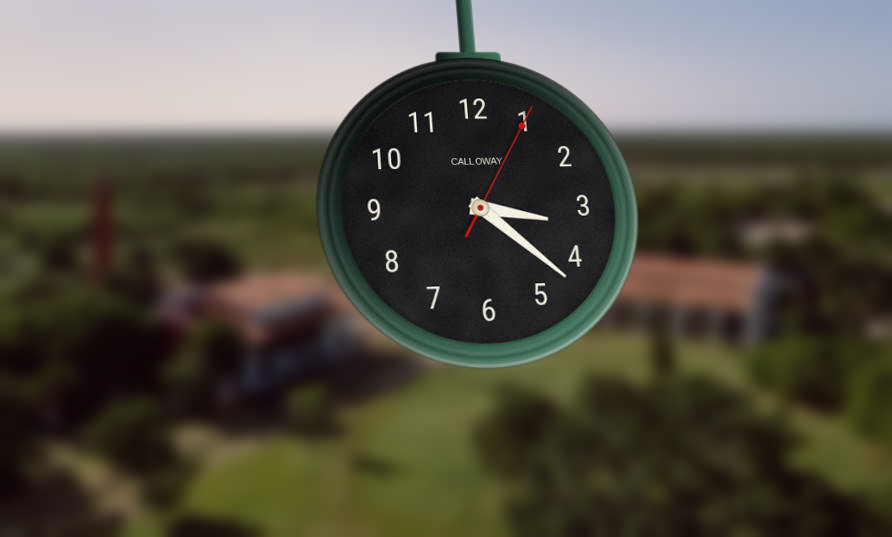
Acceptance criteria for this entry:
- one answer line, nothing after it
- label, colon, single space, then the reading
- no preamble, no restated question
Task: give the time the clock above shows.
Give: 3:22:05
